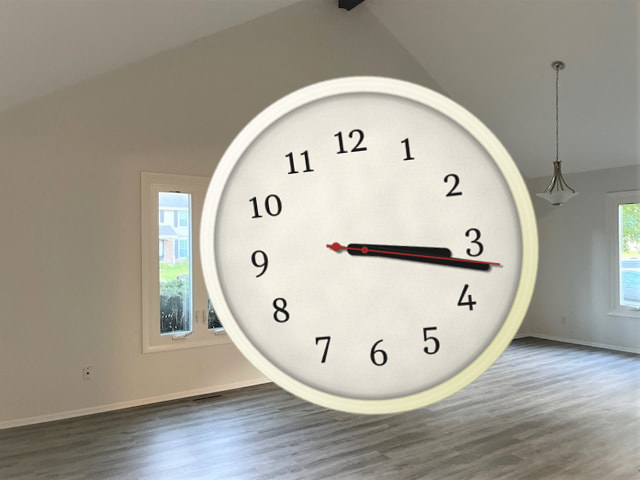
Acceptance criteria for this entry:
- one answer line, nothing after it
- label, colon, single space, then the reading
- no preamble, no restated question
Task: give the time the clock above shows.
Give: 3:17:17
